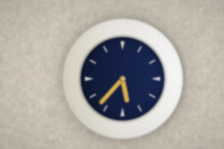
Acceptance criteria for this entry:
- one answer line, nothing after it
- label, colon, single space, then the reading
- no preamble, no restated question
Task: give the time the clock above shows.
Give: 5:37
